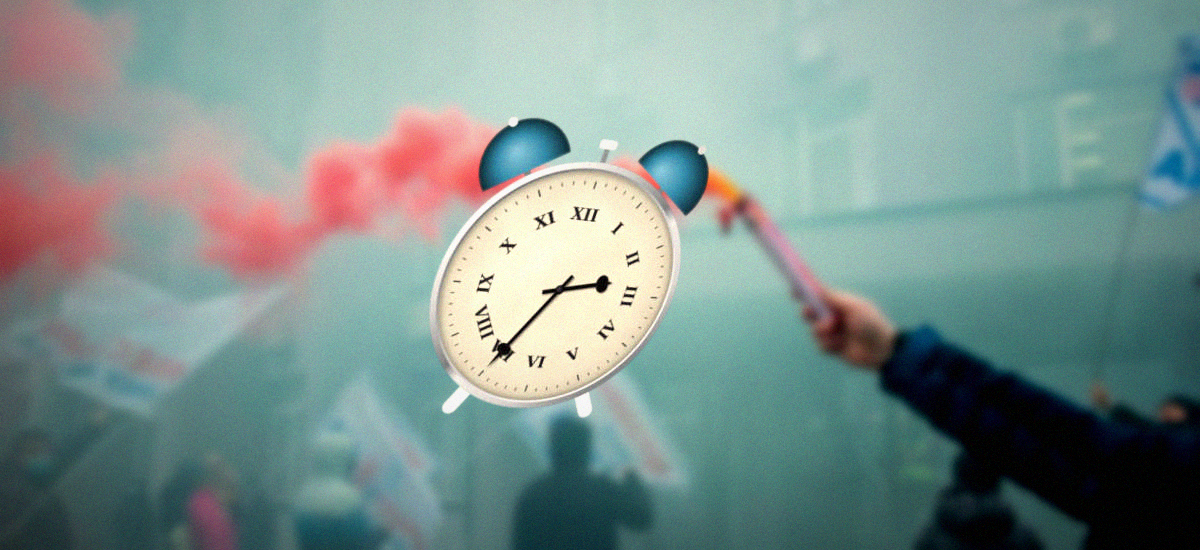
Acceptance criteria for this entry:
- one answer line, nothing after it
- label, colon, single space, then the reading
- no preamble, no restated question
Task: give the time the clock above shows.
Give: 2:35
